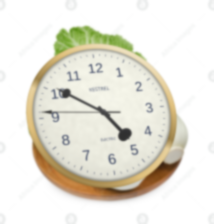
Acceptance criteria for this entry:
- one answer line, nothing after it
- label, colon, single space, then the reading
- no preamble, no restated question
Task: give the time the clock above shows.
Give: 4:50:46
